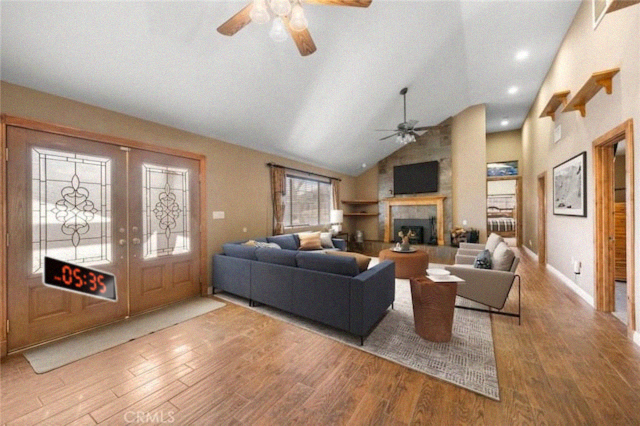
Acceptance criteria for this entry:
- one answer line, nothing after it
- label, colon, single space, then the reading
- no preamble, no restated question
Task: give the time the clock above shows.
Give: 5:35
